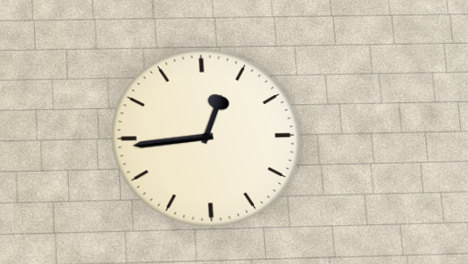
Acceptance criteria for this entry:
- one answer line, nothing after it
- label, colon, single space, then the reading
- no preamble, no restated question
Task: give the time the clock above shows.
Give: 12:44
